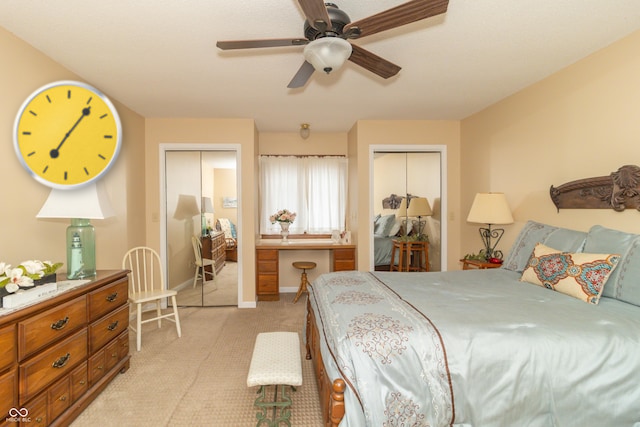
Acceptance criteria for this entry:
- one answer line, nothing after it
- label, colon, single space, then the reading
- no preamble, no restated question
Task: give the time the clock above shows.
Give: 7:06
